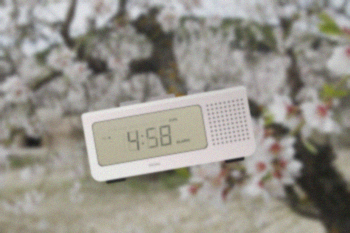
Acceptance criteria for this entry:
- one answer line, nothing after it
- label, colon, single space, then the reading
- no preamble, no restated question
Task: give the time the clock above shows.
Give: 4:58
